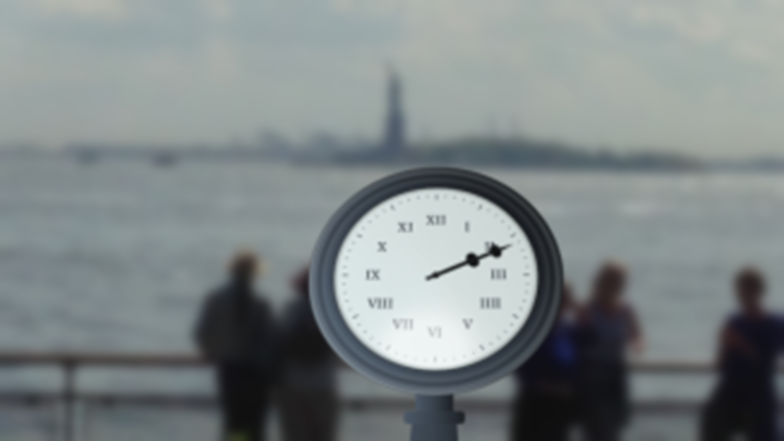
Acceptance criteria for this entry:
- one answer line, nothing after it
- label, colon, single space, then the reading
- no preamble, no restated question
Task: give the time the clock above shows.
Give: 2:11
